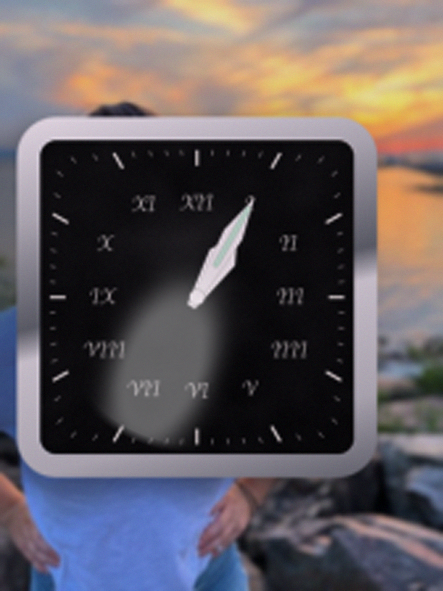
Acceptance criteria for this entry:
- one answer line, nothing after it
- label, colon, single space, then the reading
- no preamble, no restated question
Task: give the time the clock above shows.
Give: 1:05
